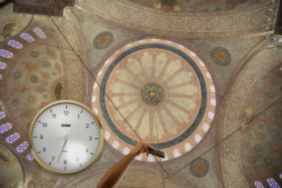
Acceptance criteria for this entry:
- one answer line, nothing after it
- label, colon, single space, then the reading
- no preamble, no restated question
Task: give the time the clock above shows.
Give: 6:33
